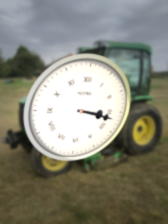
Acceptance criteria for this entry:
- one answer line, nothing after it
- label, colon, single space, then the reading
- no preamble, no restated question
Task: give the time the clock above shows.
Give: 3:17
